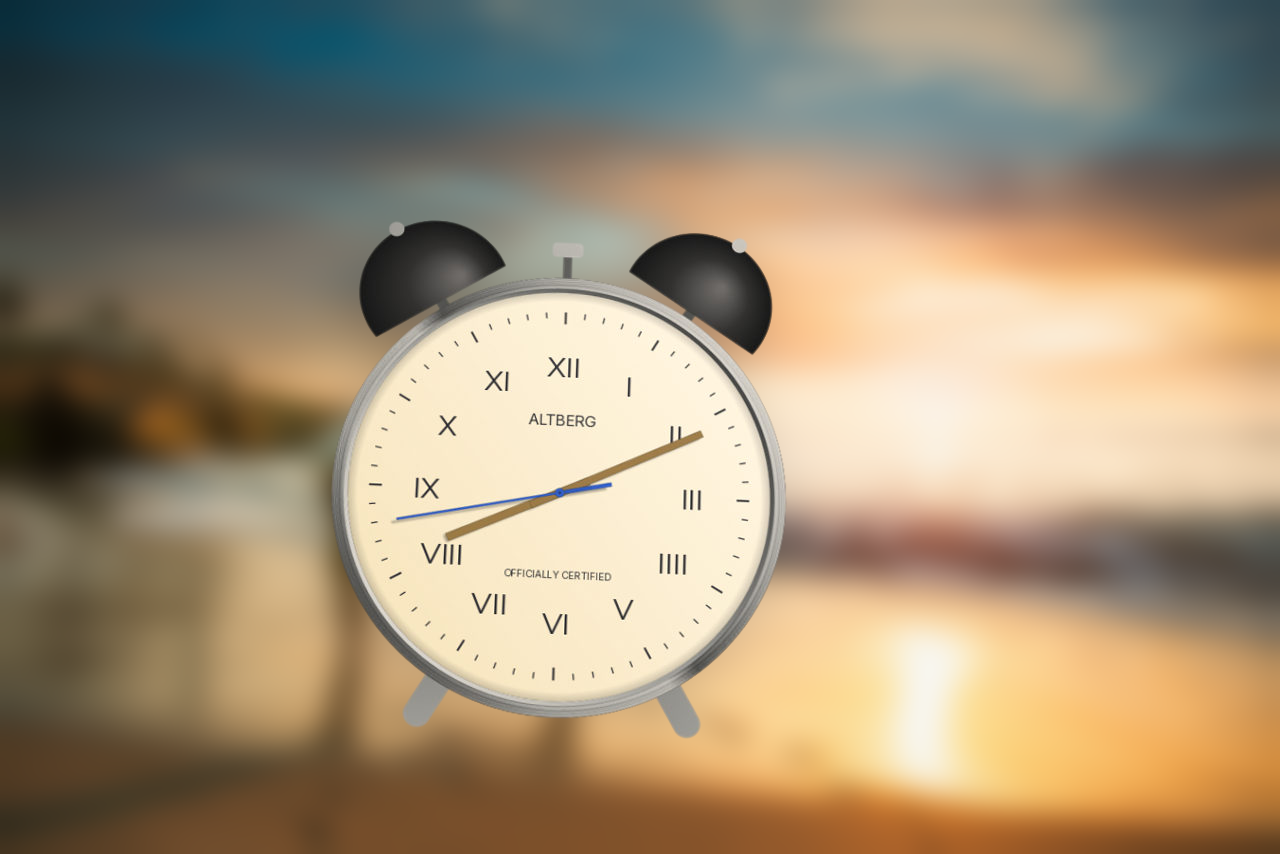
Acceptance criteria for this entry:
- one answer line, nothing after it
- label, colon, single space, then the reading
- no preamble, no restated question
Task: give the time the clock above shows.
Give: 8:10:43
